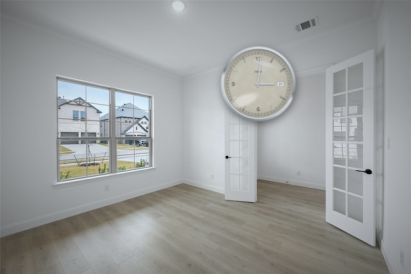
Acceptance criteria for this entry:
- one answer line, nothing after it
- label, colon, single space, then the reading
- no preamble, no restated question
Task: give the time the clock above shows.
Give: 3:01
